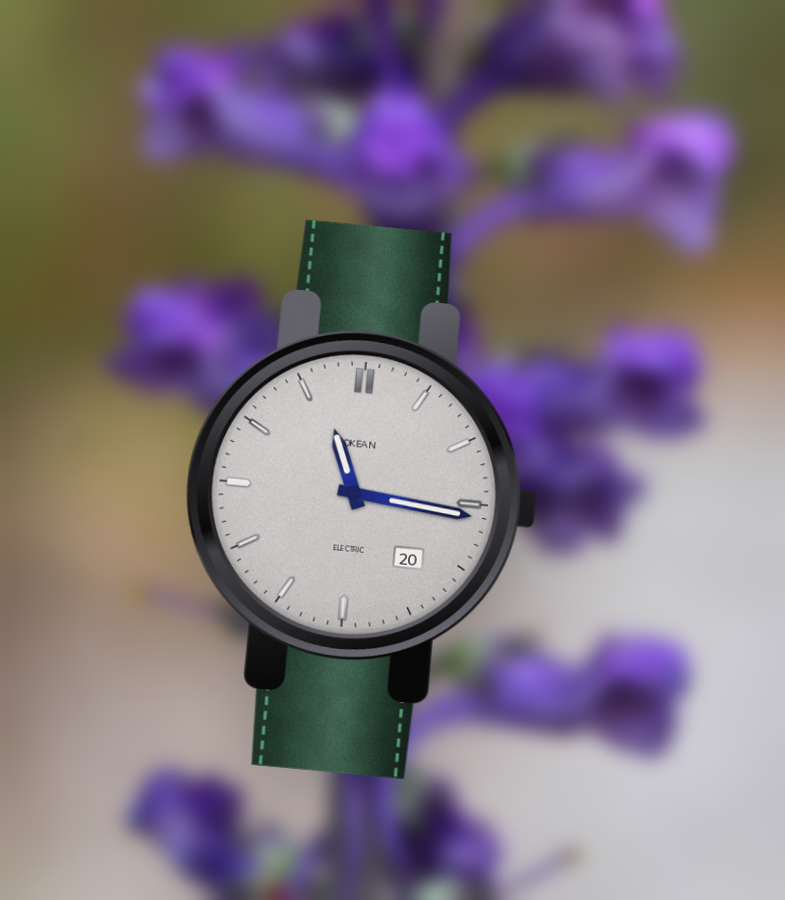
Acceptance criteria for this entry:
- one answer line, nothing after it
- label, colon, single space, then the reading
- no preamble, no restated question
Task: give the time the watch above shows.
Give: 11:16
